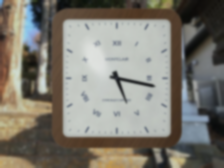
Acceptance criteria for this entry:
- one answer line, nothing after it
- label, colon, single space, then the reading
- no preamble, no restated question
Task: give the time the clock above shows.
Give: 5:17
